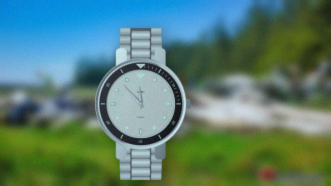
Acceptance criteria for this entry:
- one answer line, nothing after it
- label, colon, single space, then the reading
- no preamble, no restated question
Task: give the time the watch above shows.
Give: 11:53
